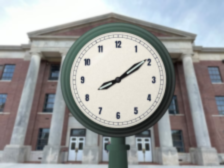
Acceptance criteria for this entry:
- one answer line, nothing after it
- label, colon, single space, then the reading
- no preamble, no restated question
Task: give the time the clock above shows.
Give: 8:09
